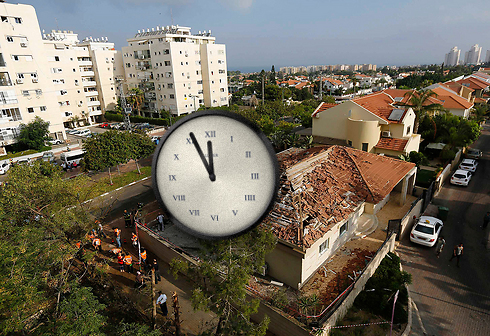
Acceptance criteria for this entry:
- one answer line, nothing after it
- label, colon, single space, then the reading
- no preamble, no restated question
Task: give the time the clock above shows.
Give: 11:56
